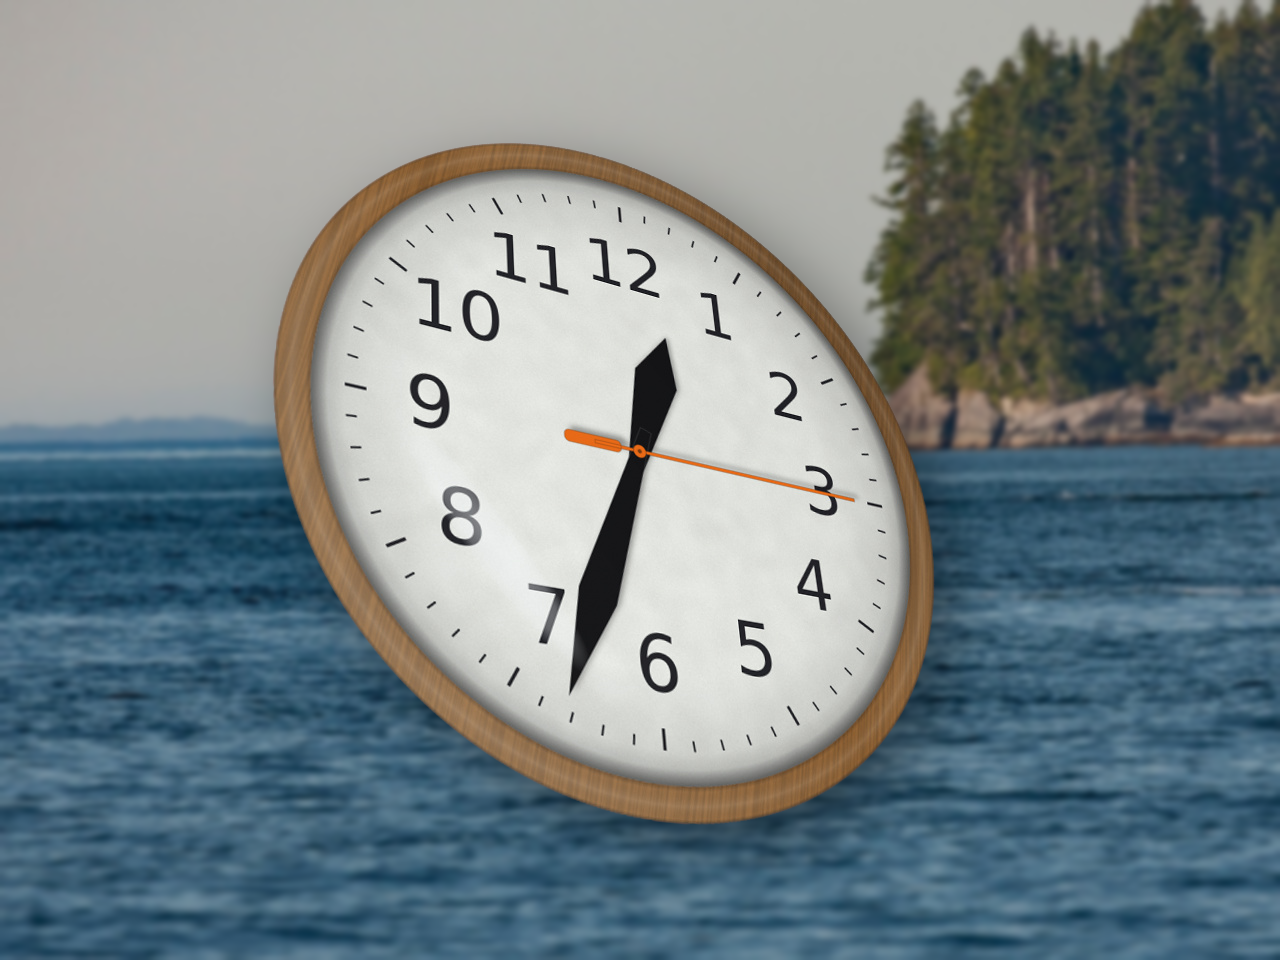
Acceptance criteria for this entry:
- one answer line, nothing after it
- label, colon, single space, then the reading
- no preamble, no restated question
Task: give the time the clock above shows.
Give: 12:33:15
